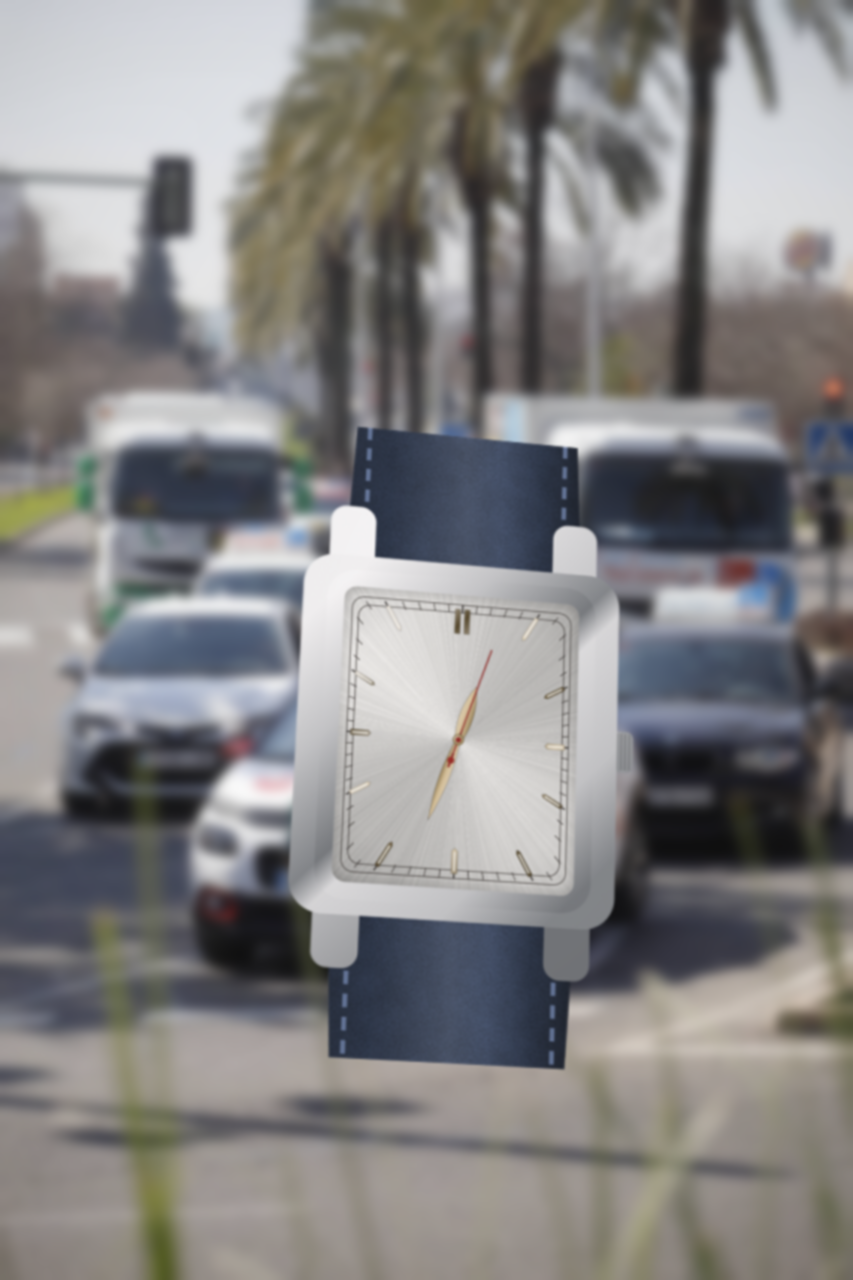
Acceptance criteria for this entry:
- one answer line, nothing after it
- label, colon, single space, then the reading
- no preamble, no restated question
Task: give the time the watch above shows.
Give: 12:33:03
